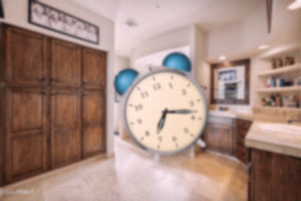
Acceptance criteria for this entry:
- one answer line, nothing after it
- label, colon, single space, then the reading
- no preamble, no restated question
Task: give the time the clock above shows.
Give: 7:18
